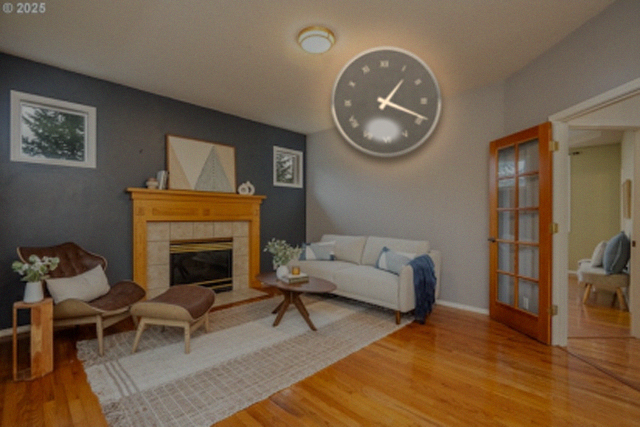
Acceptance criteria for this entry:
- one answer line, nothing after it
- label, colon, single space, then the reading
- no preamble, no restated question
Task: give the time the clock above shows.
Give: 1:19
